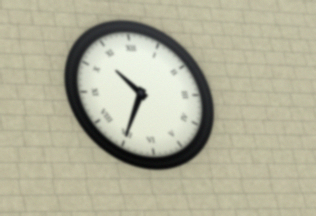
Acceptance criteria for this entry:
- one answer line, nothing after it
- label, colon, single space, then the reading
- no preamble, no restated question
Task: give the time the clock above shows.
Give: 10:35
